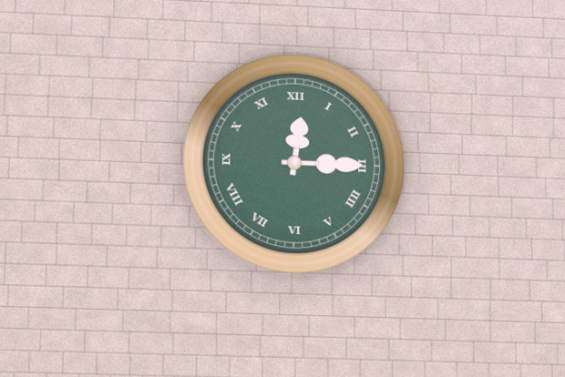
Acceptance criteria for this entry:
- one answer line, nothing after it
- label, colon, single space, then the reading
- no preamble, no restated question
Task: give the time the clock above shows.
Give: 12:15
